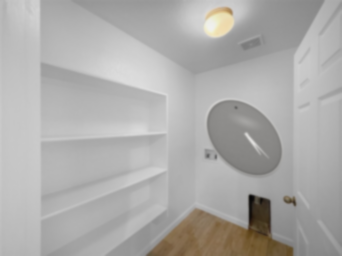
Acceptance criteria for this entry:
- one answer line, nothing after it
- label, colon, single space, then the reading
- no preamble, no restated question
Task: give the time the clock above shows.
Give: 5:25
